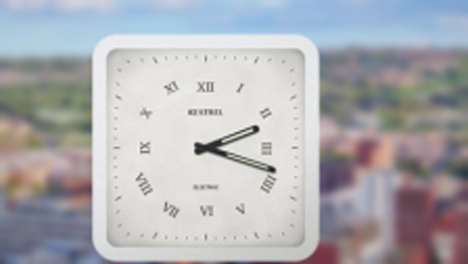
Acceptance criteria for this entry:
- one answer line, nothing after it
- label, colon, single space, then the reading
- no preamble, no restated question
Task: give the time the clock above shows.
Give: 2:18
